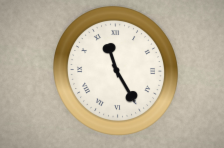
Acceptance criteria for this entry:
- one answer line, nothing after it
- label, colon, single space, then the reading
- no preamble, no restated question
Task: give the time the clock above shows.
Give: 11:25
